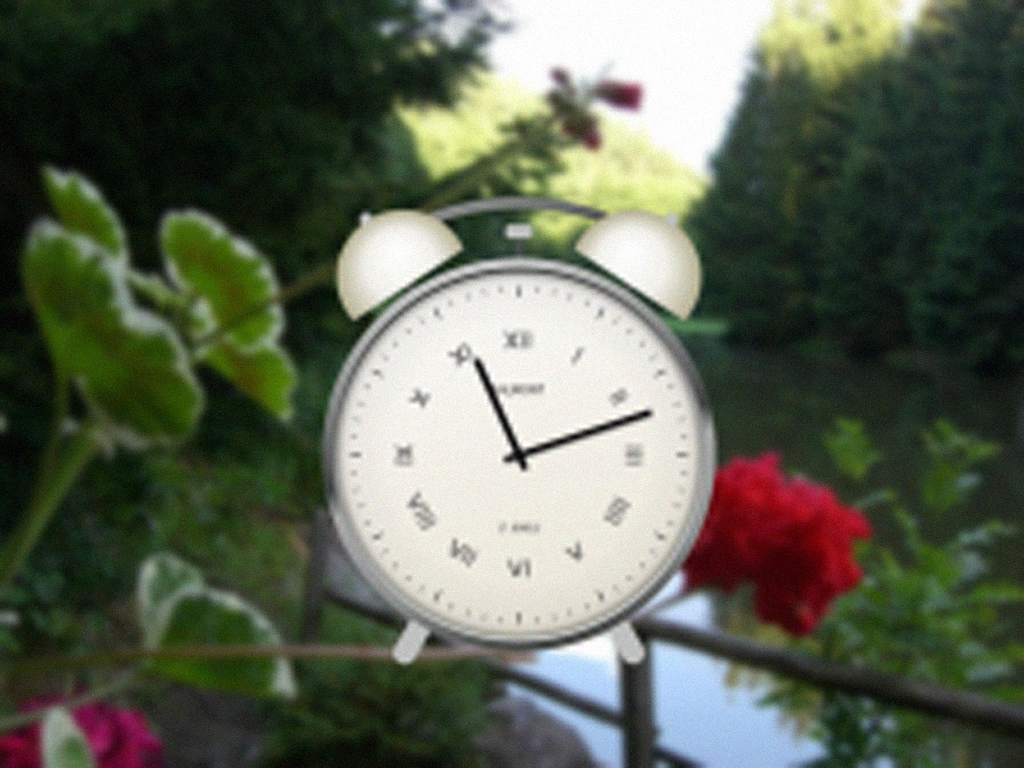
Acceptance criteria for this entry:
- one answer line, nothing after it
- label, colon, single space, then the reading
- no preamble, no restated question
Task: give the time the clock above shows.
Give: 11:12
